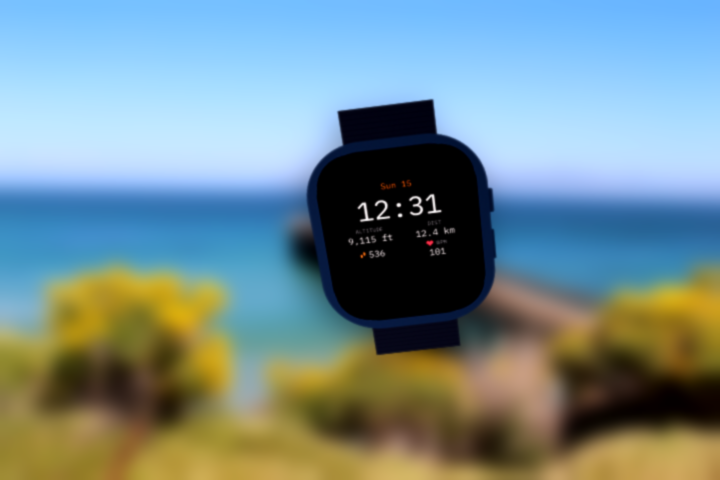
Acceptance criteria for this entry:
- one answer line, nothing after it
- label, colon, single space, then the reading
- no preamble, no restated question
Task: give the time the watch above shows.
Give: 12:31
